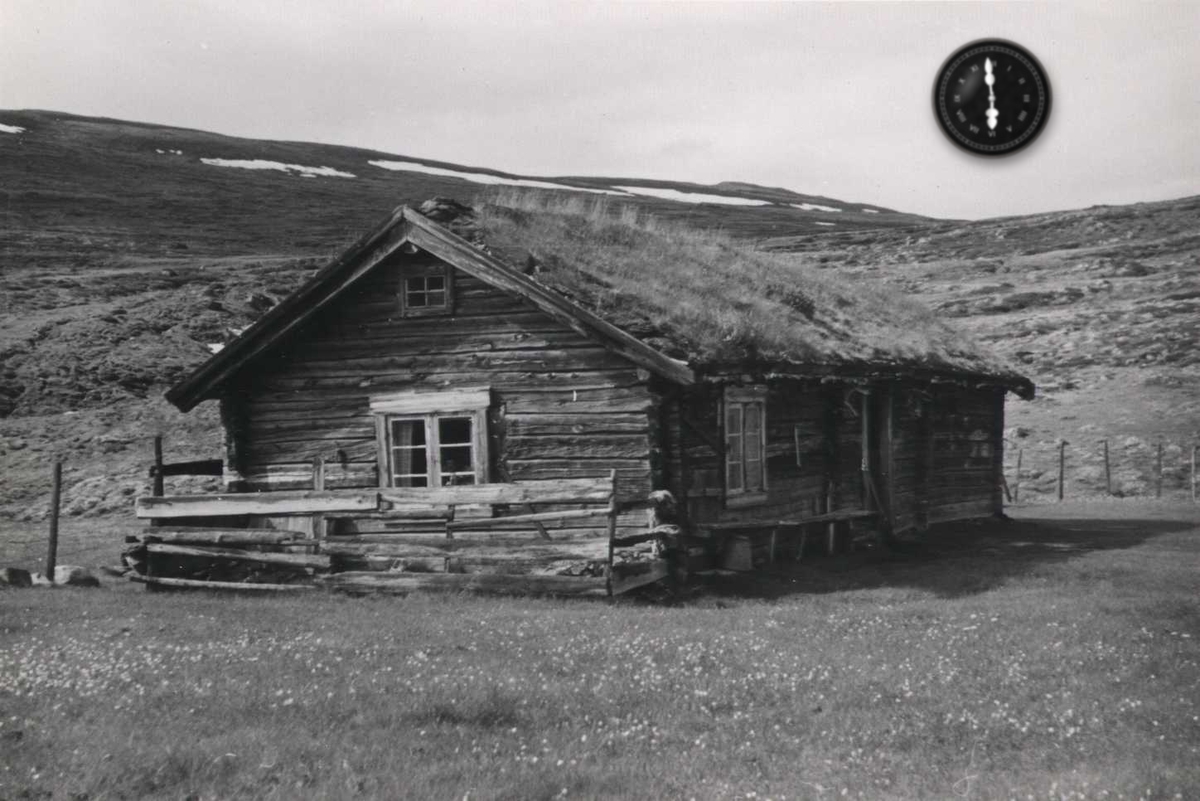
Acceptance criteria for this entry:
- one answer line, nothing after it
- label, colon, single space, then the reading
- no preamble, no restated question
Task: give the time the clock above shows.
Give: 5:59
